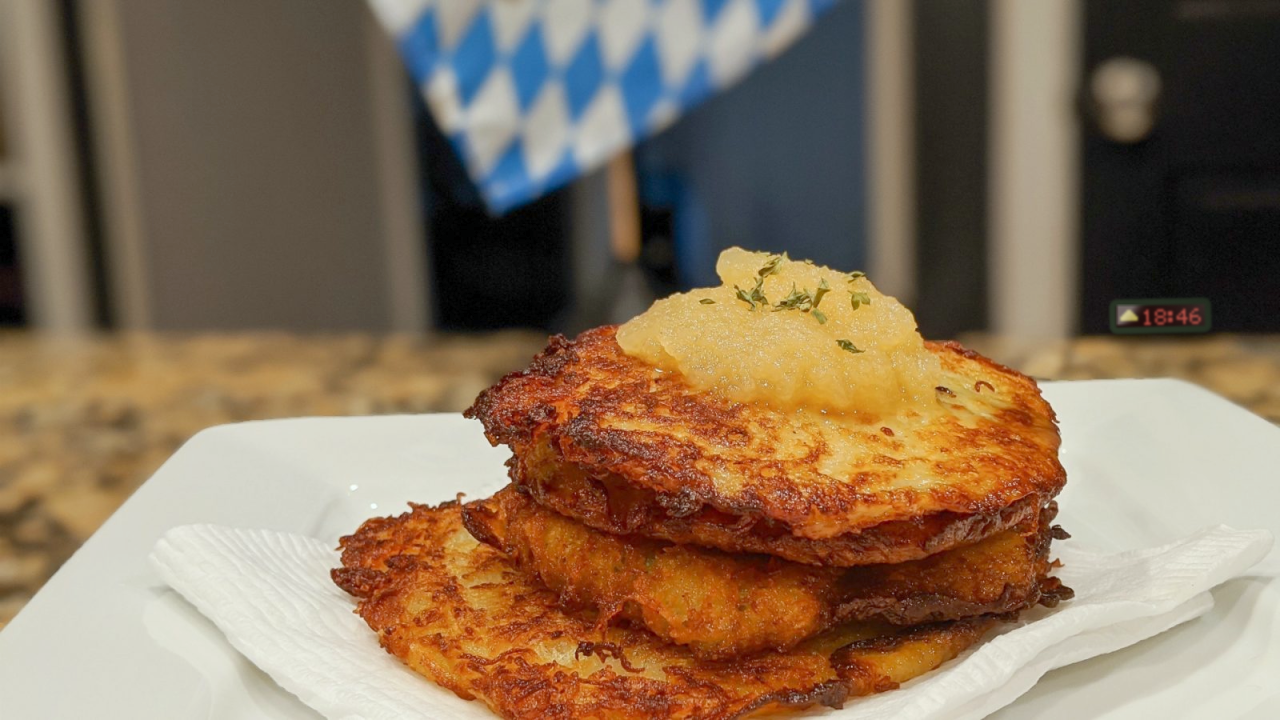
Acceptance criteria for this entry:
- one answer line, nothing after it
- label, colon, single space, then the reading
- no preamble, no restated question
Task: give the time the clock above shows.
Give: 18:46
